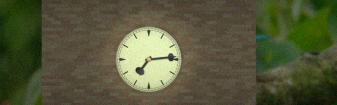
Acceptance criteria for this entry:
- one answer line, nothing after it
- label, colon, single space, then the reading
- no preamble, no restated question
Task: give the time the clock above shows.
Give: 7:14
